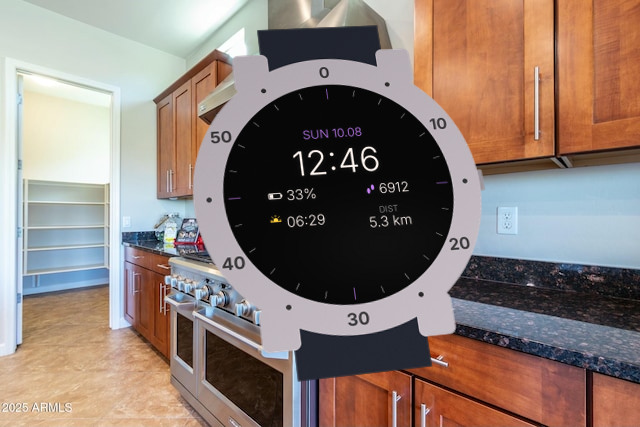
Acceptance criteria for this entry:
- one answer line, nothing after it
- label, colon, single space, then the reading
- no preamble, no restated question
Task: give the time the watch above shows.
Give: 12:46
